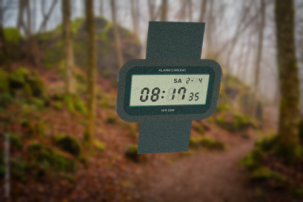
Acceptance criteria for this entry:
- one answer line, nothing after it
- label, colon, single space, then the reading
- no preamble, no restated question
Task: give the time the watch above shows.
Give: 8:17:35
